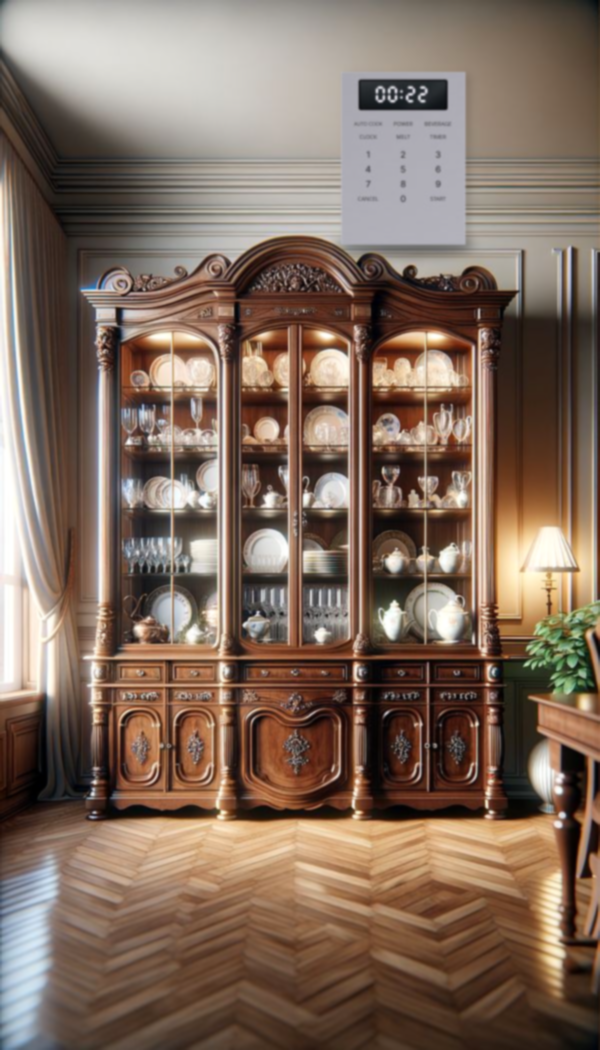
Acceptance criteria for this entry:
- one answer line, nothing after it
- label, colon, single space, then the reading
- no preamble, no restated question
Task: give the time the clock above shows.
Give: 0:22
